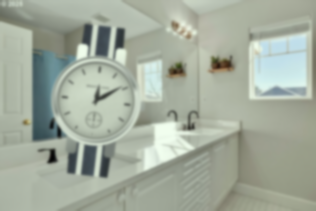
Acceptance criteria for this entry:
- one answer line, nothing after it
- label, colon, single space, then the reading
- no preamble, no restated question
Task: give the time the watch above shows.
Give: 12:09
